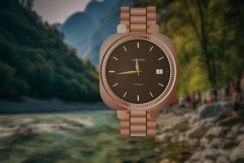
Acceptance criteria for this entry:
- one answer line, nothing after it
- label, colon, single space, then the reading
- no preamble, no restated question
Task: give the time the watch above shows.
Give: 11:44
